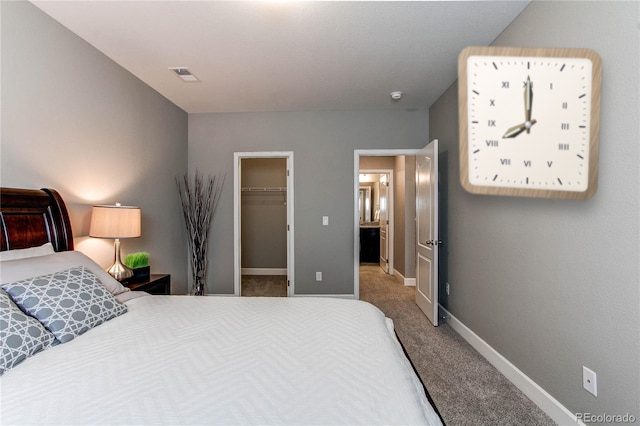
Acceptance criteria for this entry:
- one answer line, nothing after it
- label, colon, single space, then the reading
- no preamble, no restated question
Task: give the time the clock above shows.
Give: 8:00
